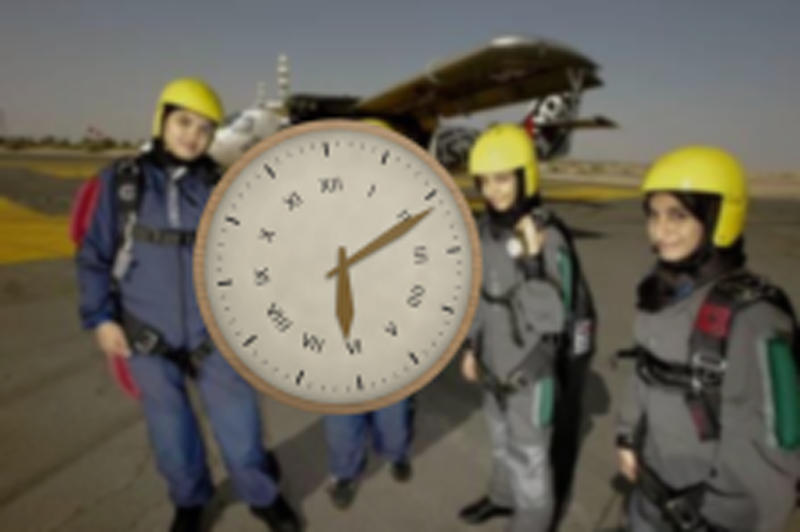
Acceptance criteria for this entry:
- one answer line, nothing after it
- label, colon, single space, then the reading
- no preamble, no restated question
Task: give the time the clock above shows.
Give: 6:11
